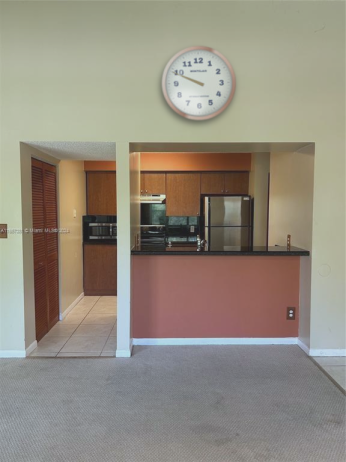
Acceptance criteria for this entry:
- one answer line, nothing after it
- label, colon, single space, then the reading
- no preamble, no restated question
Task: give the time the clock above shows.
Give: 9:49
